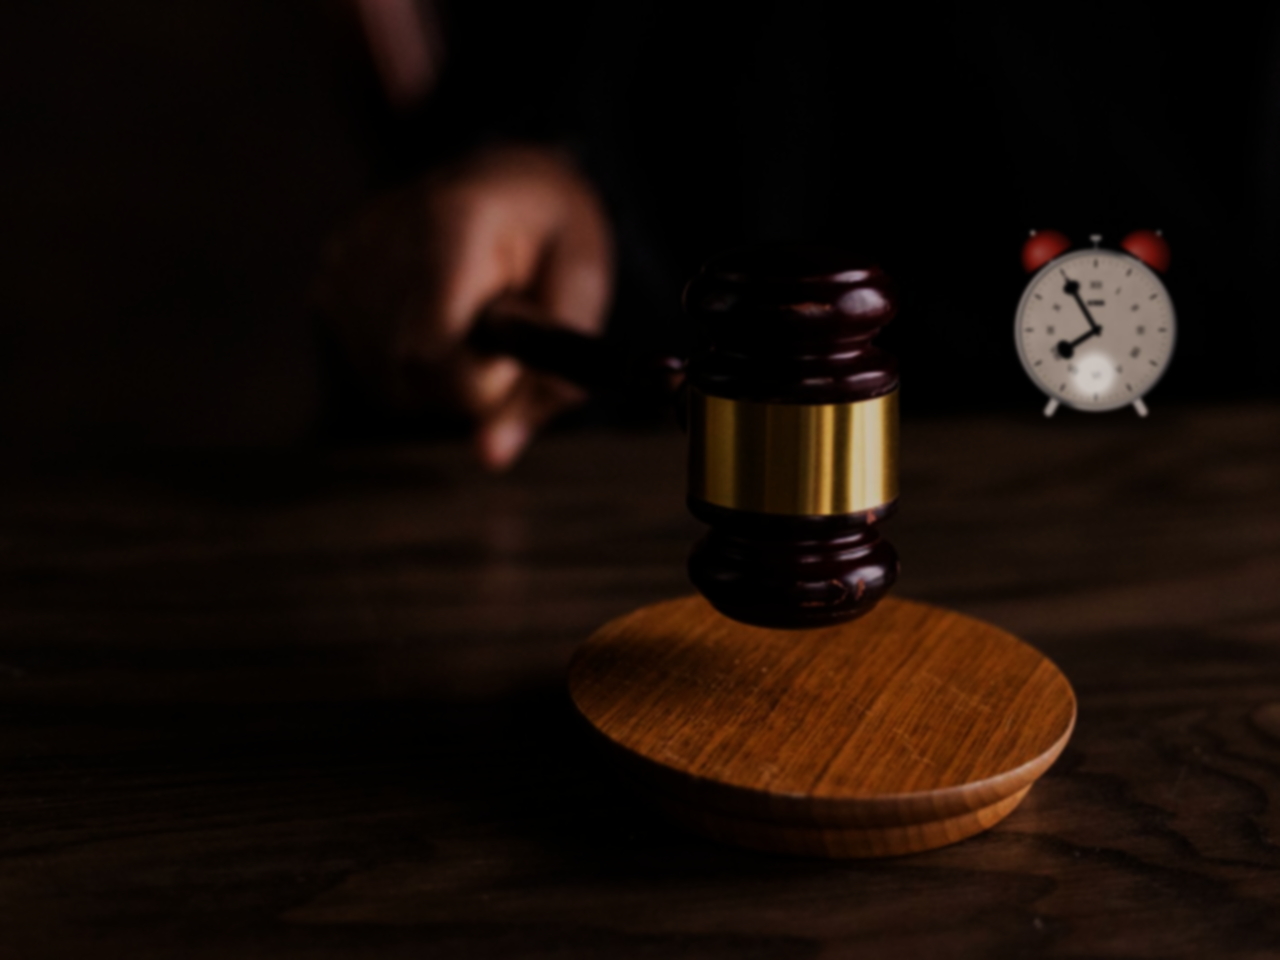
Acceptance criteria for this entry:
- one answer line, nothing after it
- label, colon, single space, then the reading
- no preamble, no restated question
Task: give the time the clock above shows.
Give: 7:55
